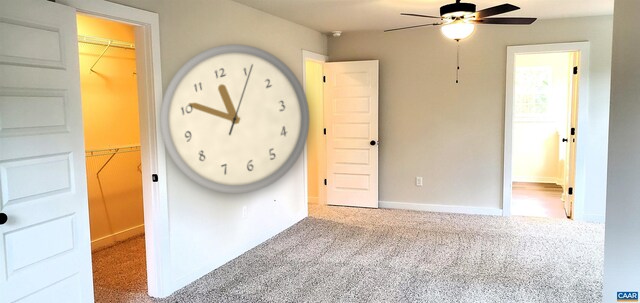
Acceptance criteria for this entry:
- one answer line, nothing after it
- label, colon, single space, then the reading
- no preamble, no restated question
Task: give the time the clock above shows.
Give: 11:51:06
